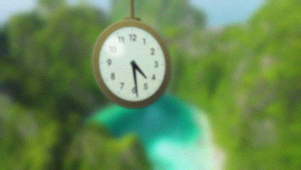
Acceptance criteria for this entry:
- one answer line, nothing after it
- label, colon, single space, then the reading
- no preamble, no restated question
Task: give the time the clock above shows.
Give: 4:29
